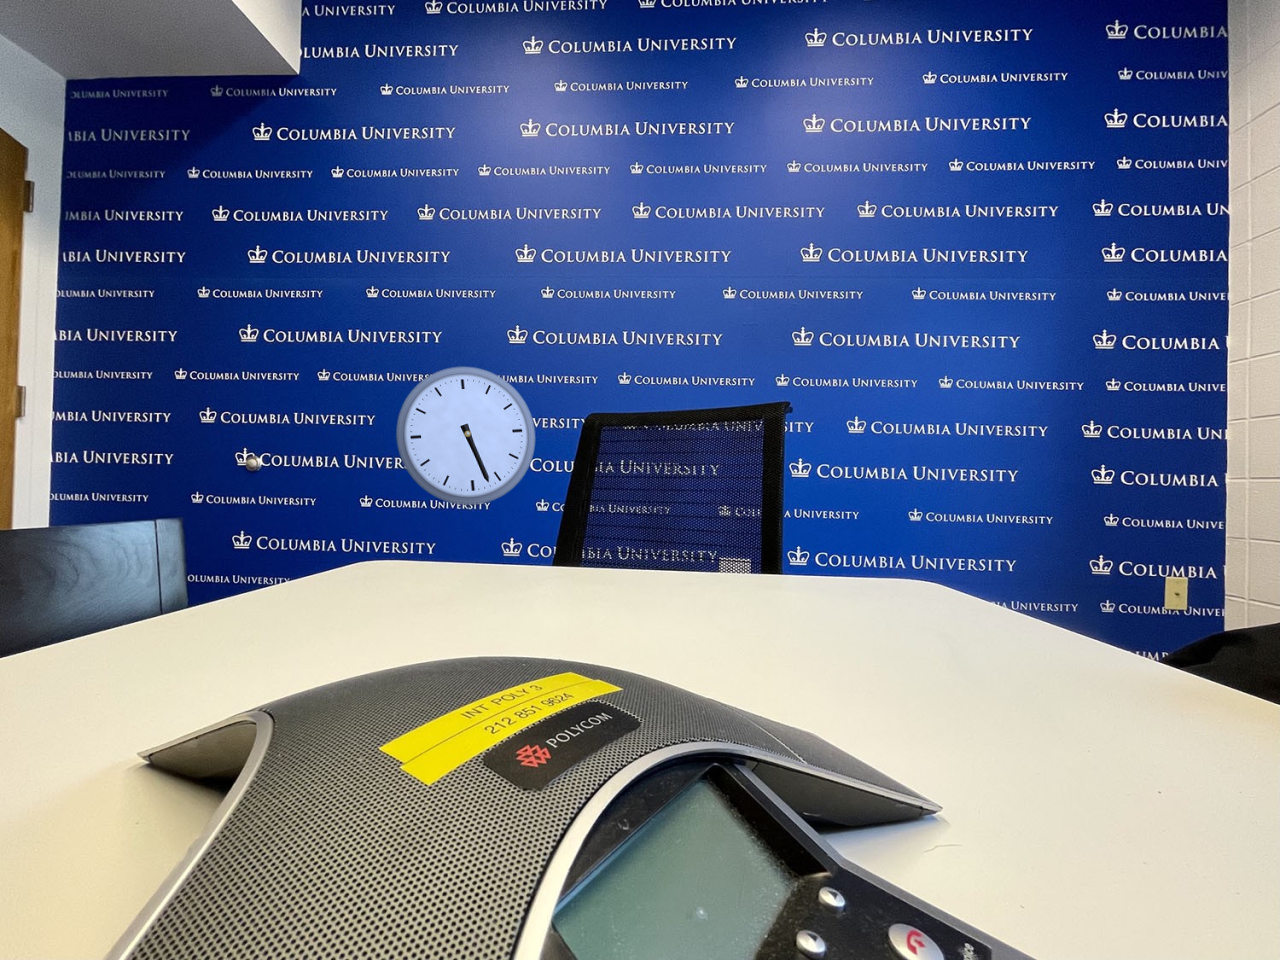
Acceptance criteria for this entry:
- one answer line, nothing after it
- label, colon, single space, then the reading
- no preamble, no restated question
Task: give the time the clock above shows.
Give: 5:27
